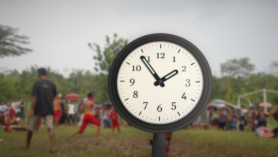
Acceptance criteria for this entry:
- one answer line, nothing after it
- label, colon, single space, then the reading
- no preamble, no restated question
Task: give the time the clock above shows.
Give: 1:54
